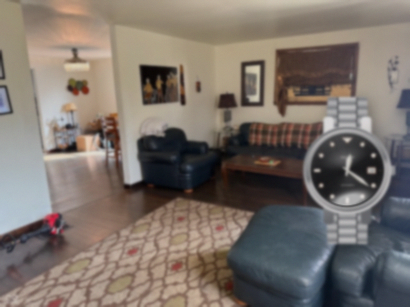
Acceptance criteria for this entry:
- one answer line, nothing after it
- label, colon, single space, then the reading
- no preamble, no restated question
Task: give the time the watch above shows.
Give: 12:21
